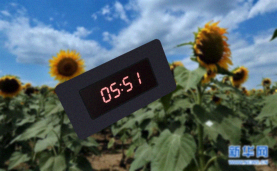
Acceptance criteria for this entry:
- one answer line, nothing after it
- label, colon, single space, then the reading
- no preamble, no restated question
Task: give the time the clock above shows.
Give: 5:51
